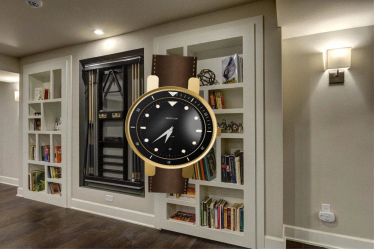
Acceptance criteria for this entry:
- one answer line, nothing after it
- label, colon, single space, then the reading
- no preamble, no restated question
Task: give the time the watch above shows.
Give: 6:38
